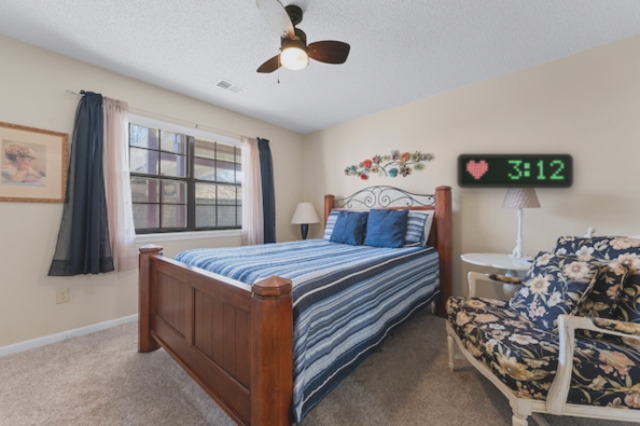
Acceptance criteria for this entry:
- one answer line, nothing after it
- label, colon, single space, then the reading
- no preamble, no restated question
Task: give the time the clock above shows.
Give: 3:12
